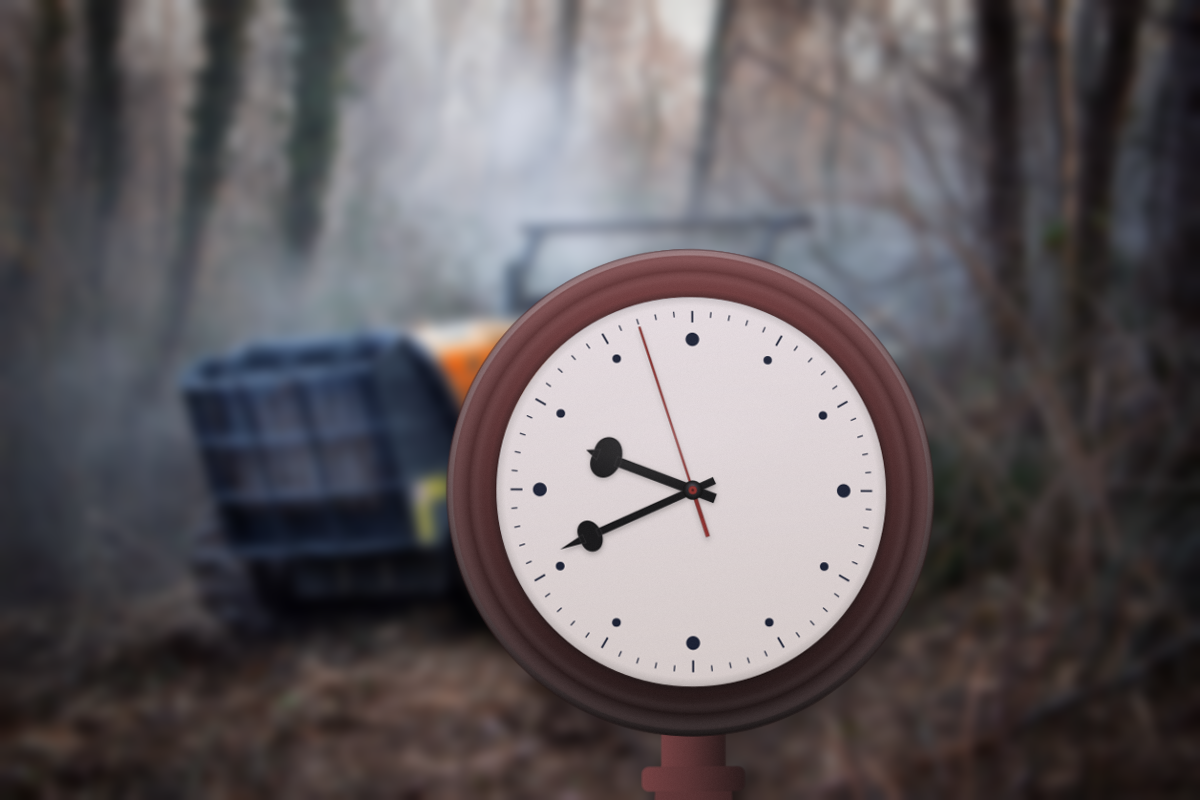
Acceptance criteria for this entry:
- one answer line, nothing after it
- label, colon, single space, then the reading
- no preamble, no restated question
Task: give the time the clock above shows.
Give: 9:40:57
